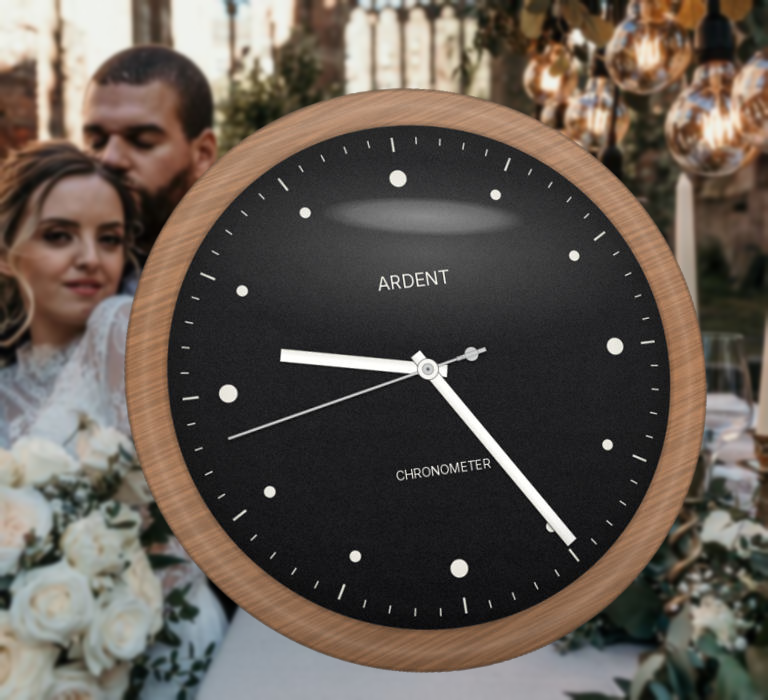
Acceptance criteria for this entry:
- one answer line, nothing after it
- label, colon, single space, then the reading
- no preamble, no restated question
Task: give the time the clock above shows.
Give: 9:24:43
